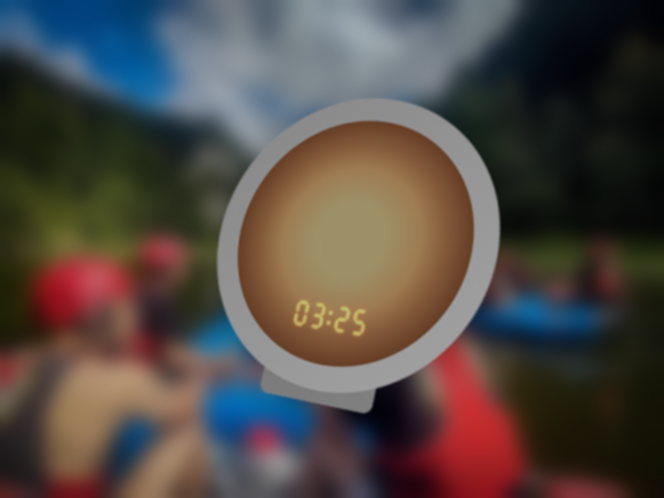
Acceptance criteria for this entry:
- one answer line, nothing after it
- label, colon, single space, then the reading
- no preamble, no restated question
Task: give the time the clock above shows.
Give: 3:25
